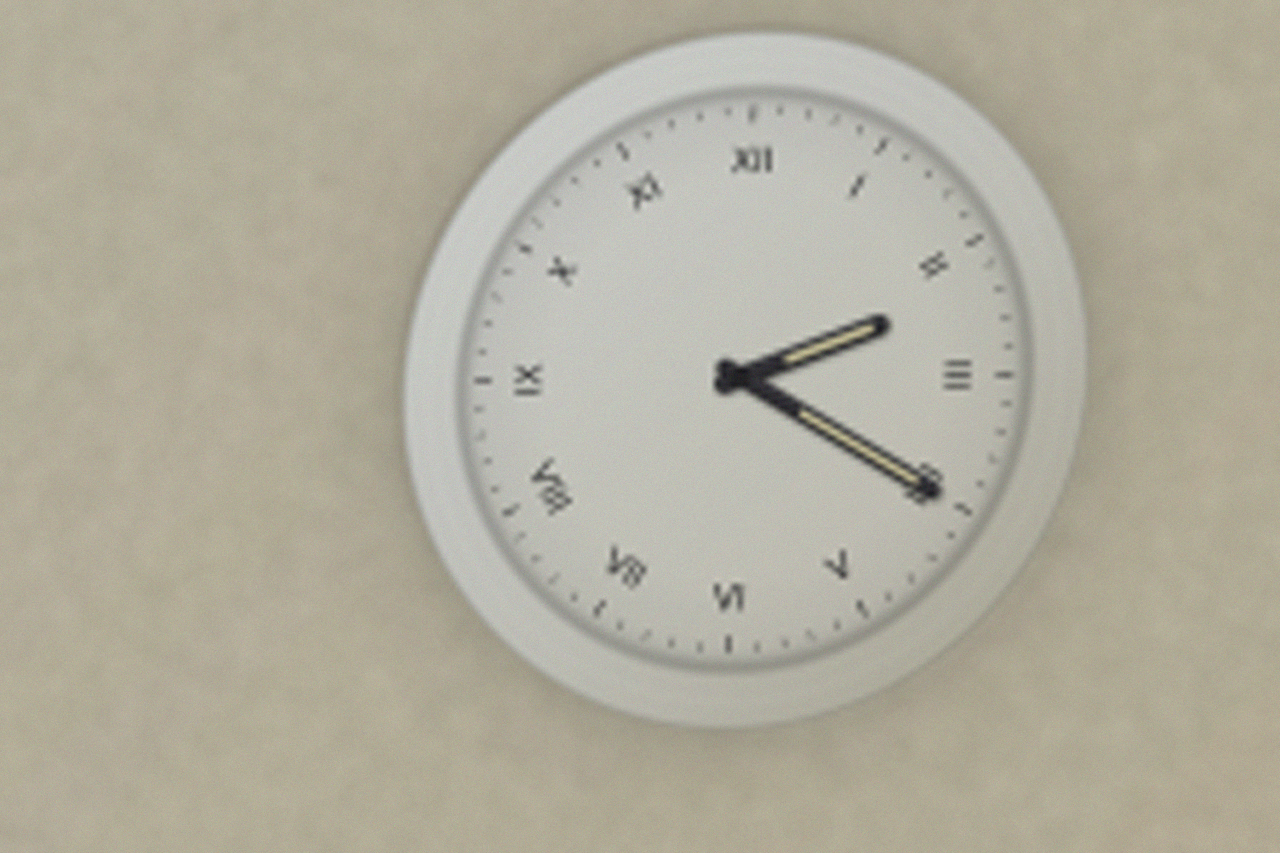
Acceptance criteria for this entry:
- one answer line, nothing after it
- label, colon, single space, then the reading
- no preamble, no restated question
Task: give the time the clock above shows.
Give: 2:20
